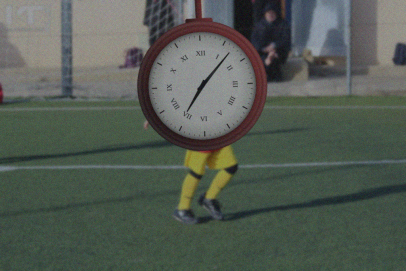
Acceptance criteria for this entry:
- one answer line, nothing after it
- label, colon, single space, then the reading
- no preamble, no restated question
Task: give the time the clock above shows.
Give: 7:07
